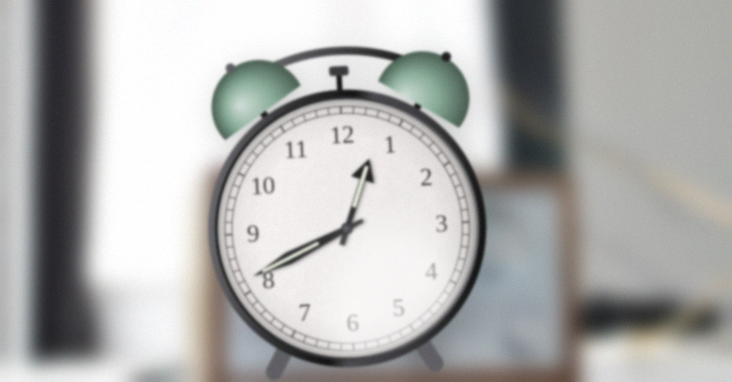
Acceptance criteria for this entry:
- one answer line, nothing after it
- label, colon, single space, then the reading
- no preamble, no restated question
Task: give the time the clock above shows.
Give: 12:41
